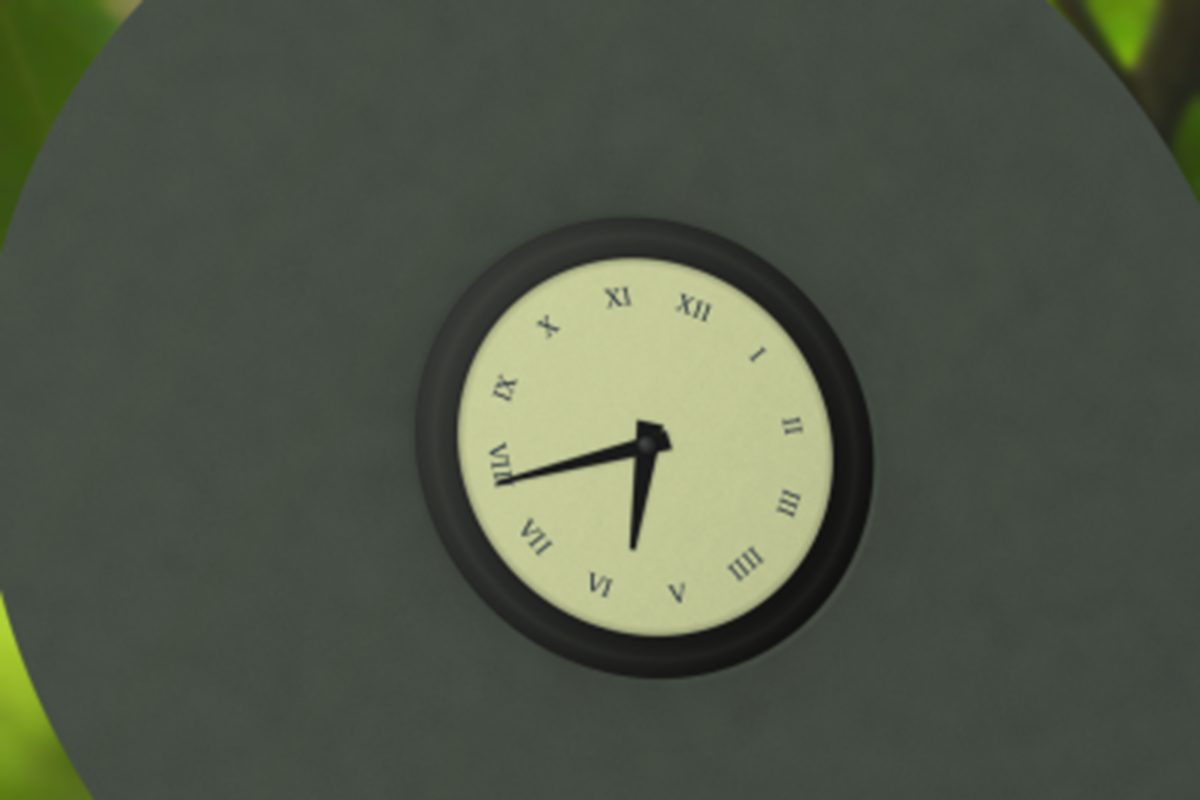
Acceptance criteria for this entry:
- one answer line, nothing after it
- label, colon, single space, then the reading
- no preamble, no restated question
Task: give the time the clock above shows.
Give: 5:39
